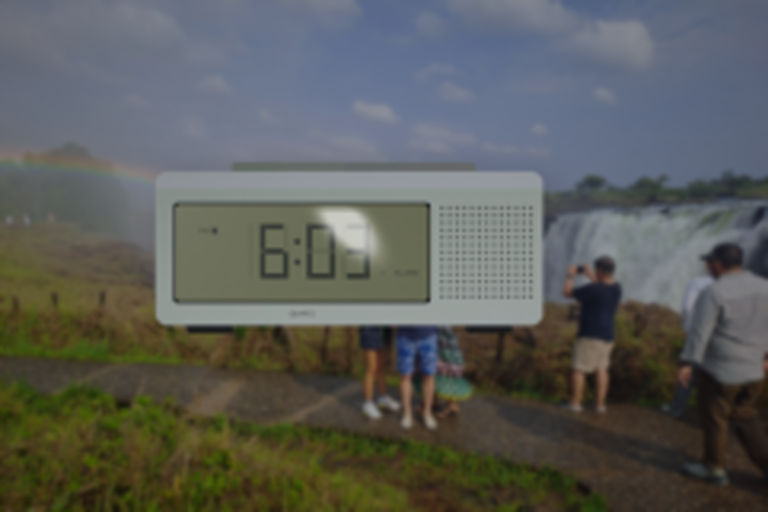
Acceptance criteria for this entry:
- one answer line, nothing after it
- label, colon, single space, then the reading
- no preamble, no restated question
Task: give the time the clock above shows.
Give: 6:03
